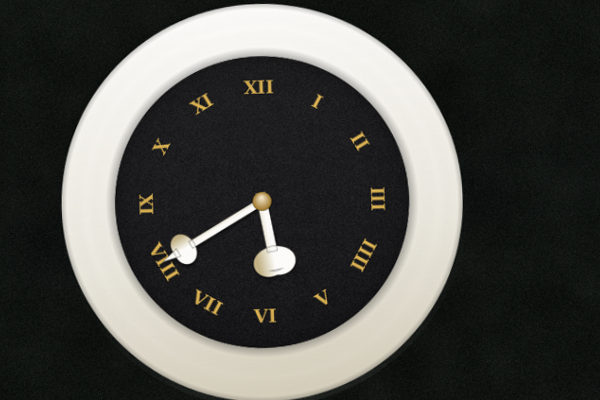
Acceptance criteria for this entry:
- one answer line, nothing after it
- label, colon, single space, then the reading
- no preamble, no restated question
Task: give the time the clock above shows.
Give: 5:40
